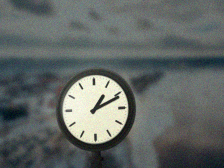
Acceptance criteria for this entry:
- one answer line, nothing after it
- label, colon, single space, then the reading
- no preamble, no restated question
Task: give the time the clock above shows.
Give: 1:11
